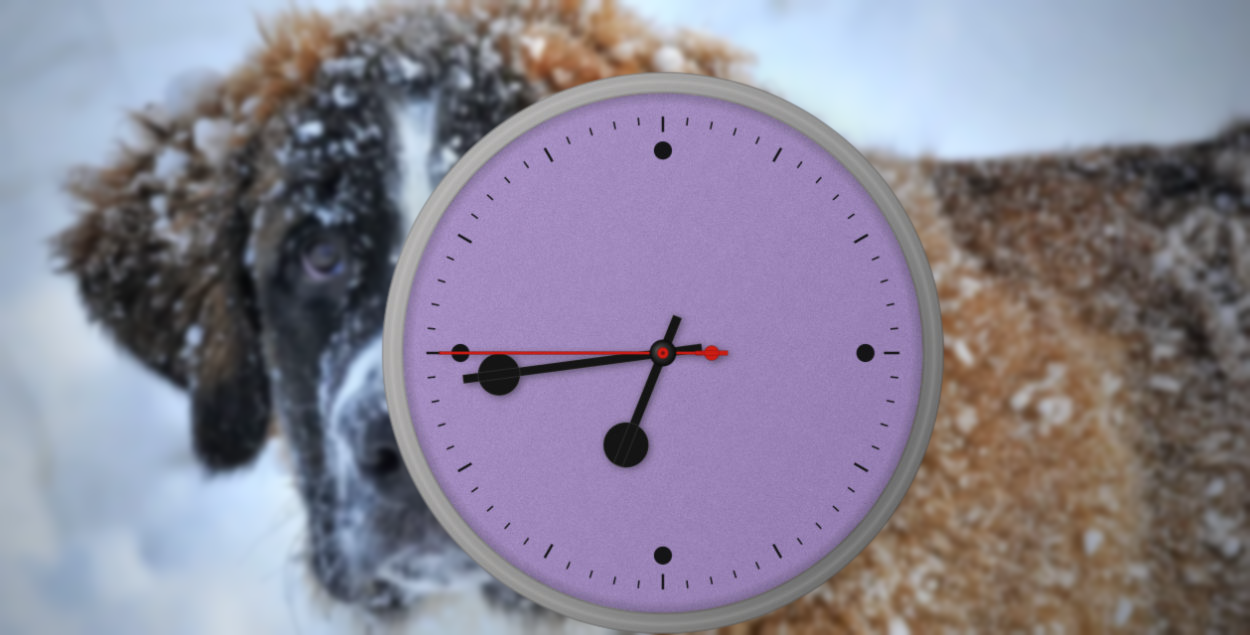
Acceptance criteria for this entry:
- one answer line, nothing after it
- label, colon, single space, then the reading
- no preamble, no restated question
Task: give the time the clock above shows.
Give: 6:43:45
